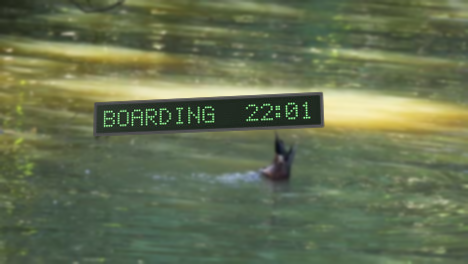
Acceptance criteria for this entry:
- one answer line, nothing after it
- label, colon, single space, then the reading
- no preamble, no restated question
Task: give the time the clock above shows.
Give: 22:01
